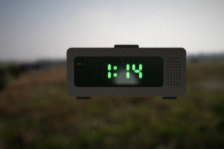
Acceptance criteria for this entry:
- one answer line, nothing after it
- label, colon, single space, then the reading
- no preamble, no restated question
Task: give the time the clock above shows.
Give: 1:14
